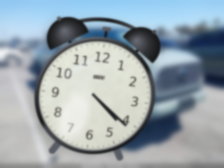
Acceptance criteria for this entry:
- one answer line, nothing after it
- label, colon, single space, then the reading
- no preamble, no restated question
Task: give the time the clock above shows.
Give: 4:21
